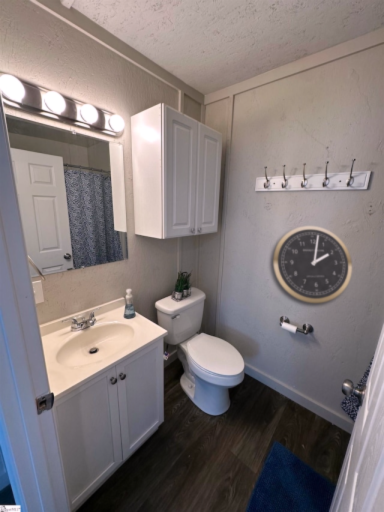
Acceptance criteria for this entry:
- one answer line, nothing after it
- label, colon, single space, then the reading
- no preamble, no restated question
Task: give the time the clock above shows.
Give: 2:02
